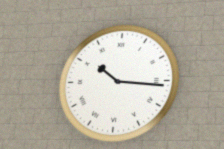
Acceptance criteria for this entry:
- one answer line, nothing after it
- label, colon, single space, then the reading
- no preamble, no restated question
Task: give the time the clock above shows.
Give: 10:16
